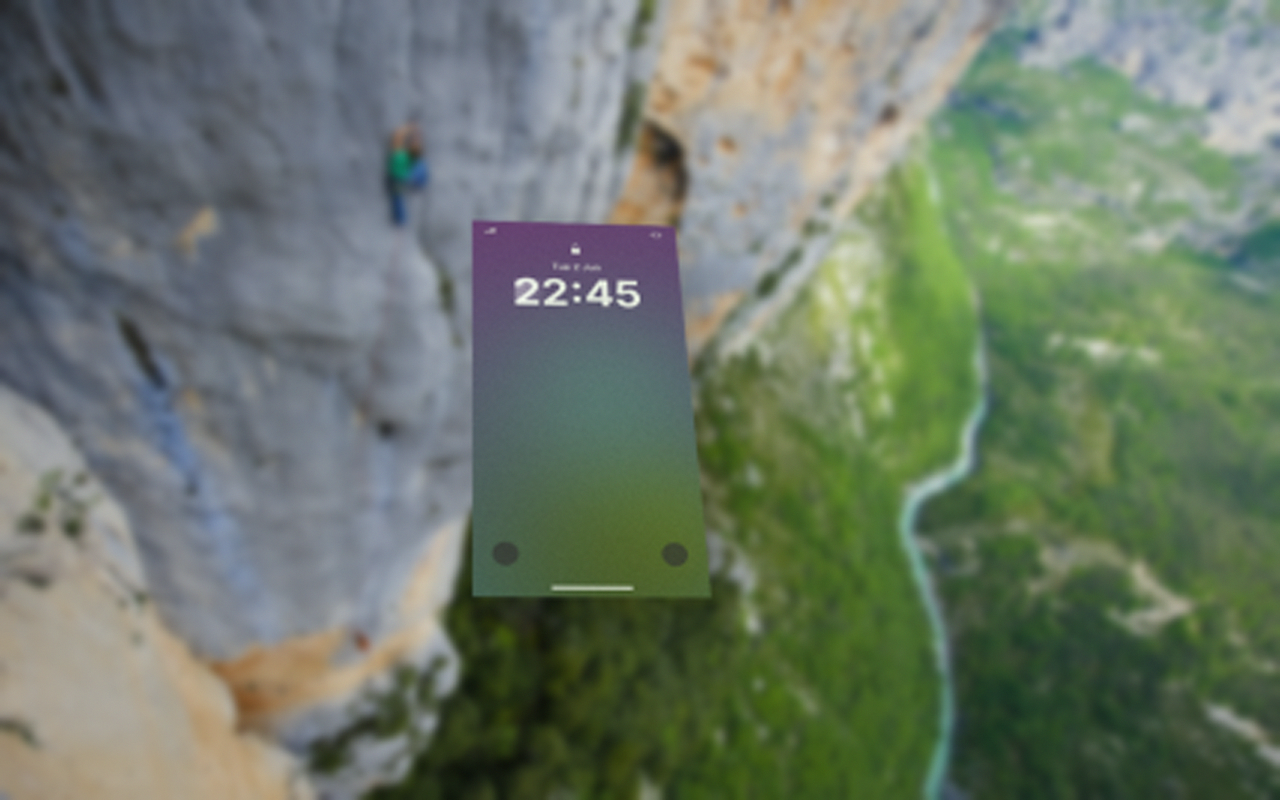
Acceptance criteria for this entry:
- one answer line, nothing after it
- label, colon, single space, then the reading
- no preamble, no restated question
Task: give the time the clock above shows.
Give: 22:45
